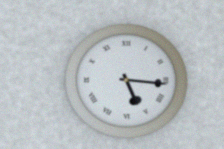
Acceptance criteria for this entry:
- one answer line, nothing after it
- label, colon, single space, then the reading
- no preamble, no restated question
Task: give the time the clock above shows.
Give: 5:16
